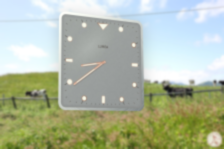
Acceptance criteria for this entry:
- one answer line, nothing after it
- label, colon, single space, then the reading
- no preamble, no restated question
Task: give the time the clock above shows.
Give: 8:39
